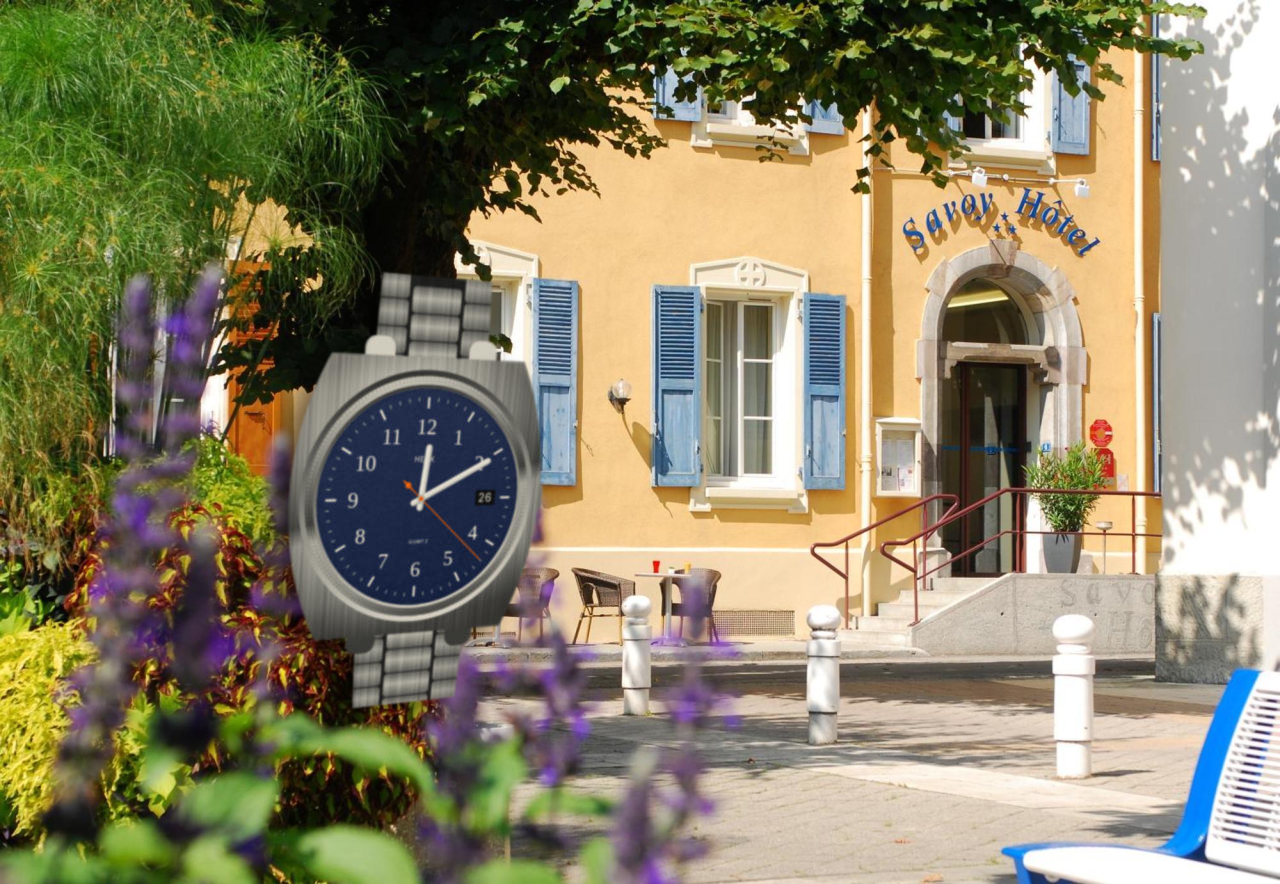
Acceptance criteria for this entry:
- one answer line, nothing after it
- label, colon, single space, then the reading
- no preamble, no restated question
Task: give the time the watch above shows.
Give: 12:10:22
